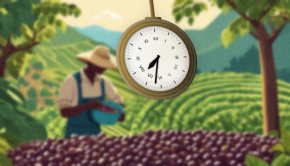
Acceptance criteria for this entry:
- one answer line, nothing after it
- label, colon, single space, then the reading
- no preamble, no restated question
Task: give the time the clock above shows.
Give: 7:32
